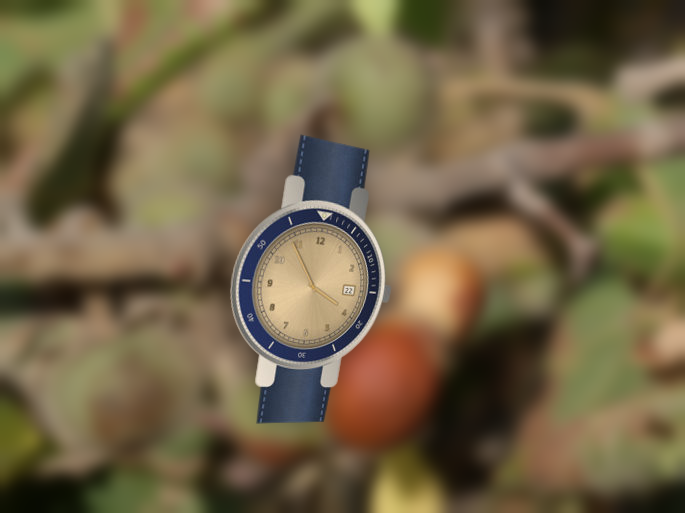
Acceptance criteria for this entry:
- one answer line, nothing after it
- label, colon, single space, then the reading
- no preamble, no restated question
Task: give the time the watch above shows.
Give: 3:54
